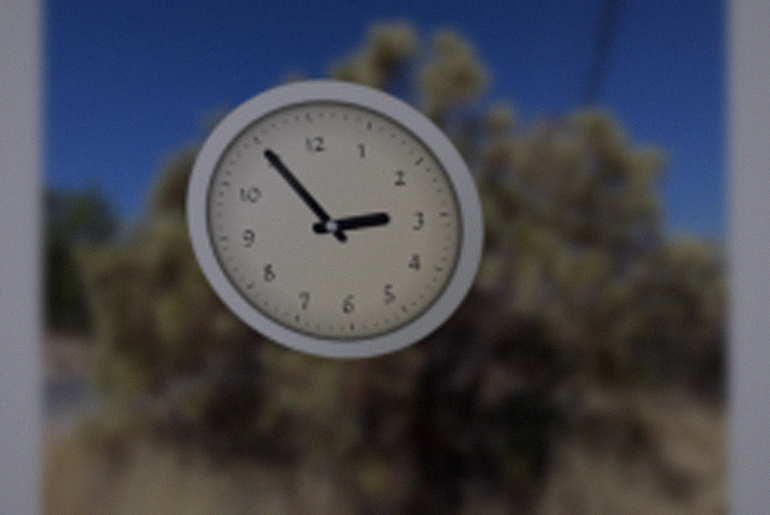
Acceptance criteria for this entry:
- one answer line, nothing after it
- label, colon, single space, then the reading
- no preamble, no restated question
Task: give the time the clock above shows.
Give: 2:55
